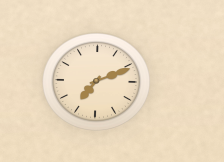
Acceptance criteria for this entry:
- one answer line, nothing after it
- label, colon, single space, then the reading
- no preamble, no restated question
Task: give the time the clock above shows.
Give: 7:11
